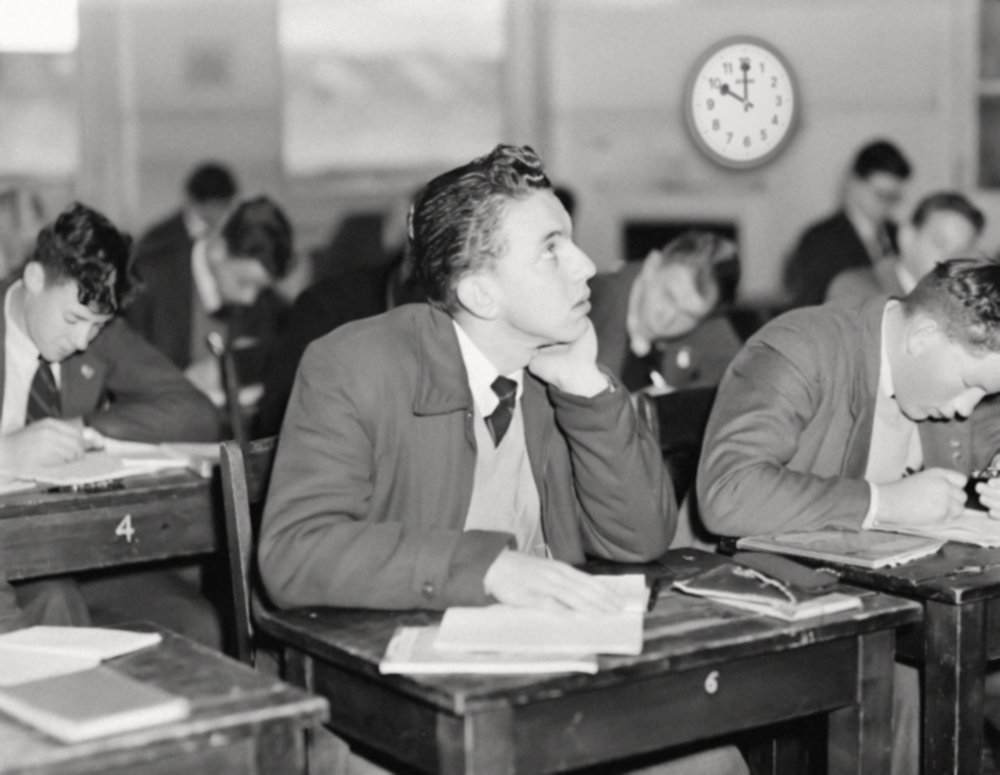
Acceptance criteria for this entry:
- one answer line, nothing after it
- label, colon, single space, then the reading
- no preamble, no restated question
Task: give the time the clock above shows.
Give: 10:00
